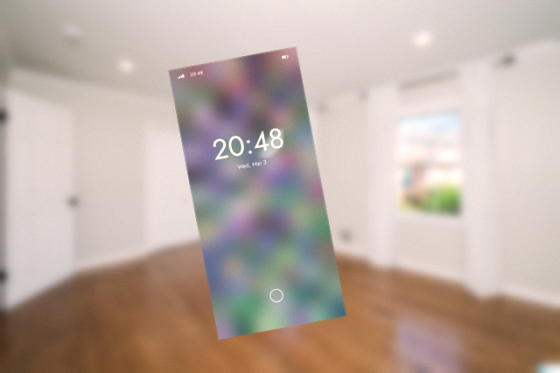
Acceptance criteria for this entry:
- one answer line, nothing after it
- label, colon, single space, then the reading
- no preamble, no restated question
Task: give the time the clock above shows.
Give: 20:48
